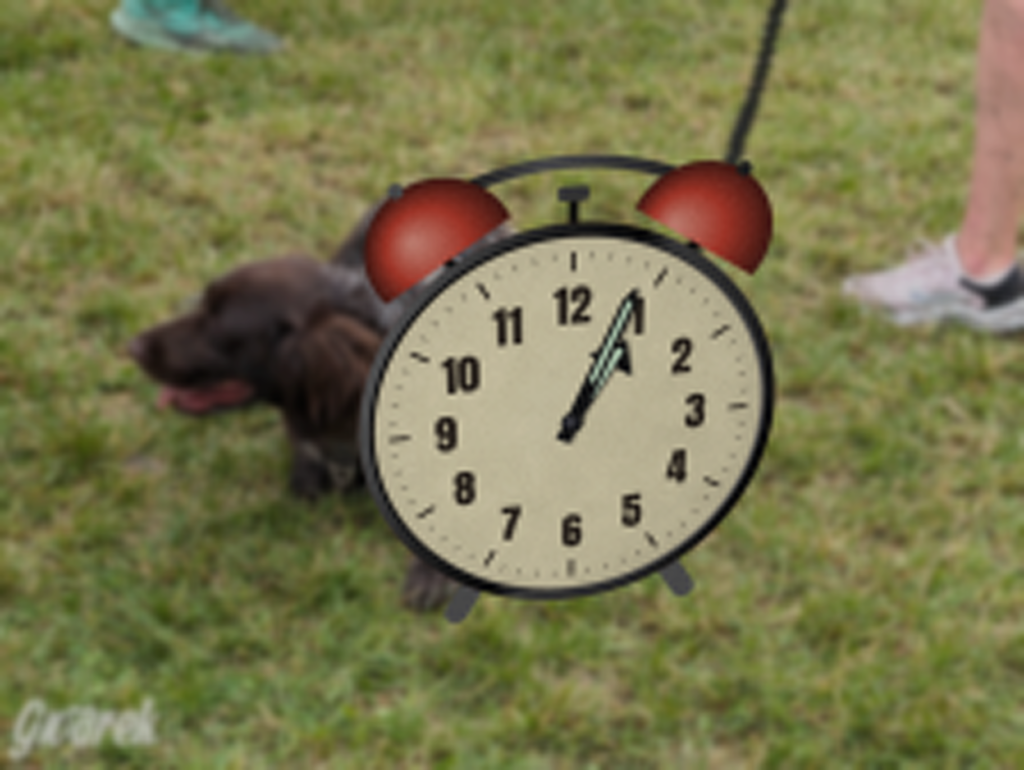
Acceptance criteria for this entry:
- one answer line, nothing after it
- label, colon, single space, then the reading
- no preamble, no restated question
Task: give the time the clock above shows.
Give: 1:04
